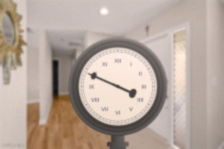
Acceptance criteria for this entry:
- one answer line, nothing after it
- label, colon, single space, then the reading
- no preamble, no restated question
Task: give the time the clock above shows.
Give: 3:49
